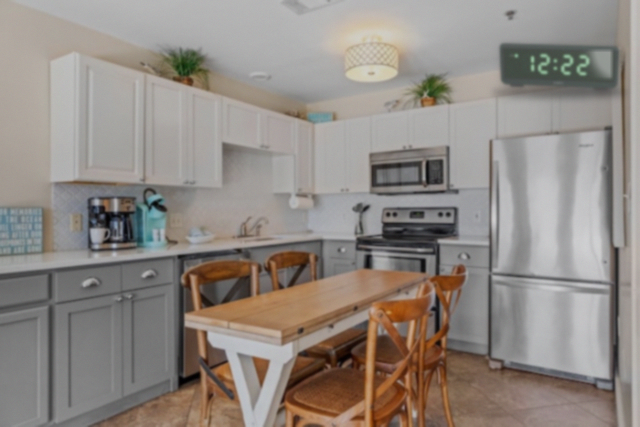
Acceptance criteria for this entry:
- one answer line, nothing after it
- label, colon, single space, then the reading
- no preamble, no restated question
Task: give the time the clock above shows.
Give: 12:22
